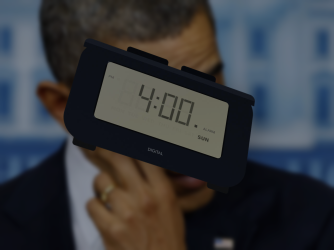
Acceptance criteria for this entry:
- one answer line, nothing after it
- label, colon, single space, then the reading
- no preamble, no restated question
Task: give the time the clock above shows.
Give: 4:00
